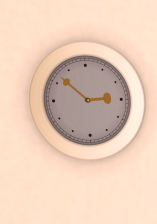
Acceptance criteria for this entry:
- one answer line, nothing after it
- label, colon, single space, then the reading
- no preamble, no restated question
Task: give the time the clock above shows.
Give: 2:52
